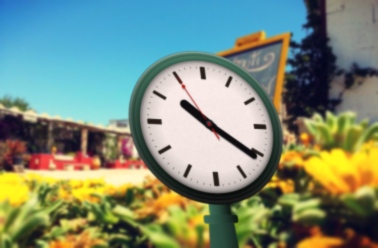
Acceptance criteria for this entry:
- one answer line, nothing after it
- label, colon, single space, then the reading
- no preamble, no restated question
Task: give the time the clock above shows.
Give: 10:20:55
